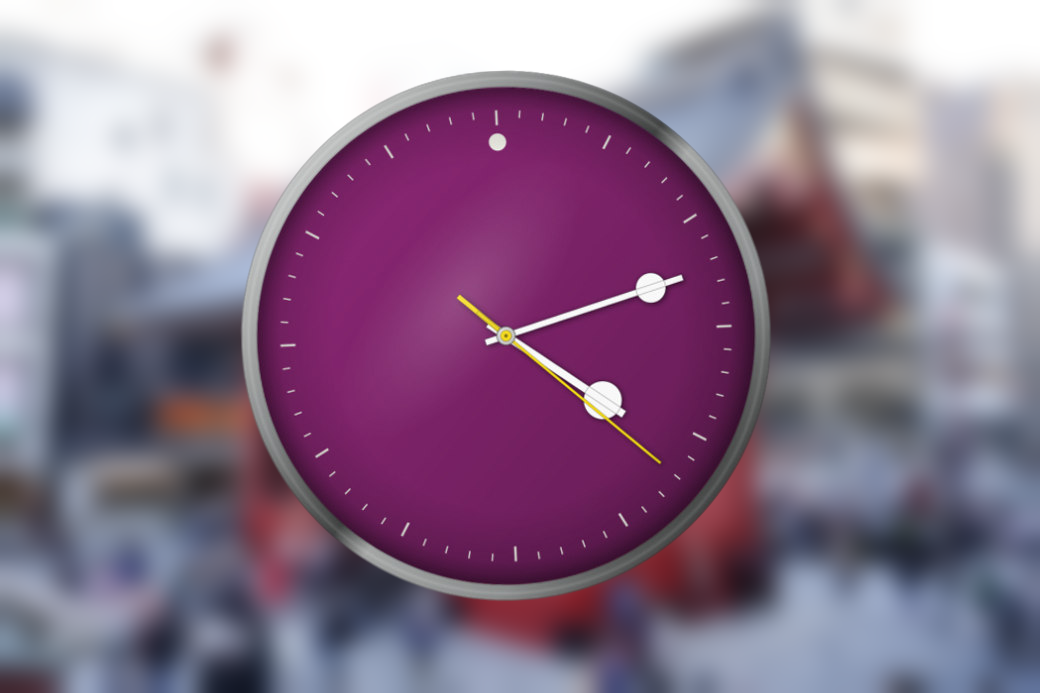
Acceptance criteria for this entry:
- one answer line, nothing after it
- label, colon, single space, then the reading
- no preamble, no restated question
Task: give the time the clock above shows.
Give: 4:12:22
